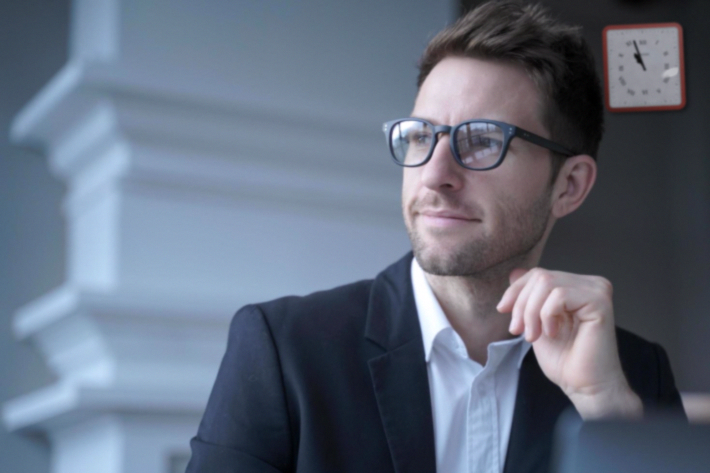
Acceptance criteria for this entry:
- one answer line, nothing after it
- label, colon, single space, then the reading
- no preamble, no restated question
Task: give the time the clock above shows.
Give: 10:57
